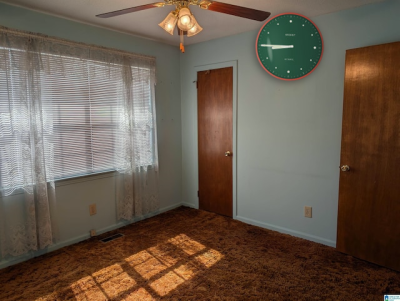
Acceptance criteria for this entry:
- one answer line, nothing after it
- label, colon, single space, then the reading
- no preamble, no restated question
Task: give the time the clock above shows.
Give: 8:45
